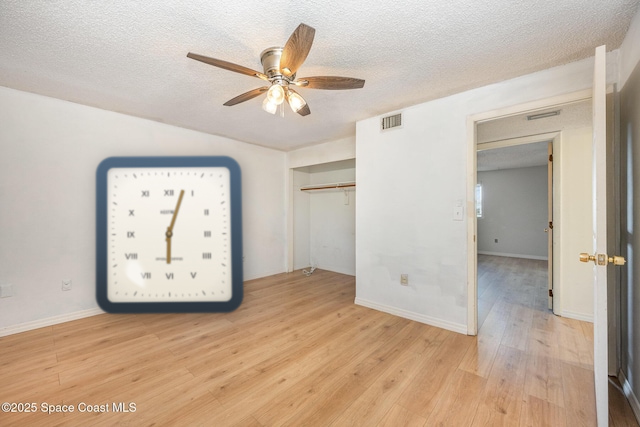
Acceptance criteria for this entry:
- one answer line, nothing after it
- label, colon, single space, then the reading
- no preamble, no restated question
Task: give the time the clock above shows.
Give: 6:03
